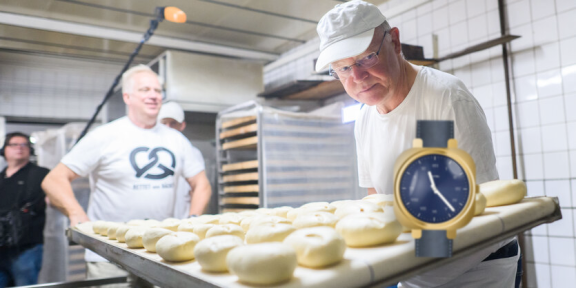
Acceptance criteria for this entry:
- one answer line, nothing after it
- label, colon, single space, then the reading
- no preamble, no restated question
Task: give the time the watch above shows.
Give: 11:23
